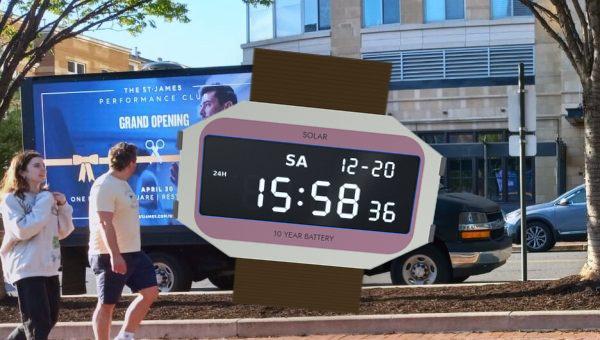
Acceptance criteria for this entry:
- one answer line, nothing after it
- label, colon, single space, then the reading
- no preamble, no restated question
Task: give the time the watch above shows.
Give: 15:58:36
